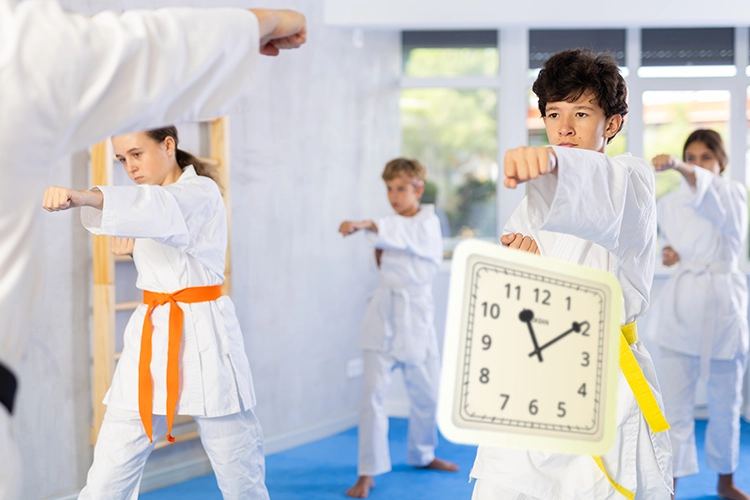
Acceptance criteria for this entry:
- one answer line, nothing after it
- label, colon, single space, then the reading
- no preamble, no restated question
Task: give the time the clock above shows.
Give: 11:09
